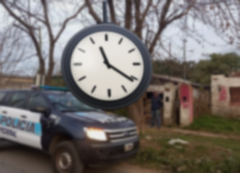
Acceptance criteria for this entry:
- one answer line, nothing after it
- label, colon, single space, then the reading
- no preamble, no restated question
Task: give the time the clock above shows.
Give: 11:21
